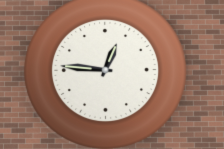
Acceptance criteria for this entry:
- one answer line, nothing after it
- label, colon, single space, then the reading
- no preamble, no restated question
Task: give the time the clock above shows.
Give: 12:46
